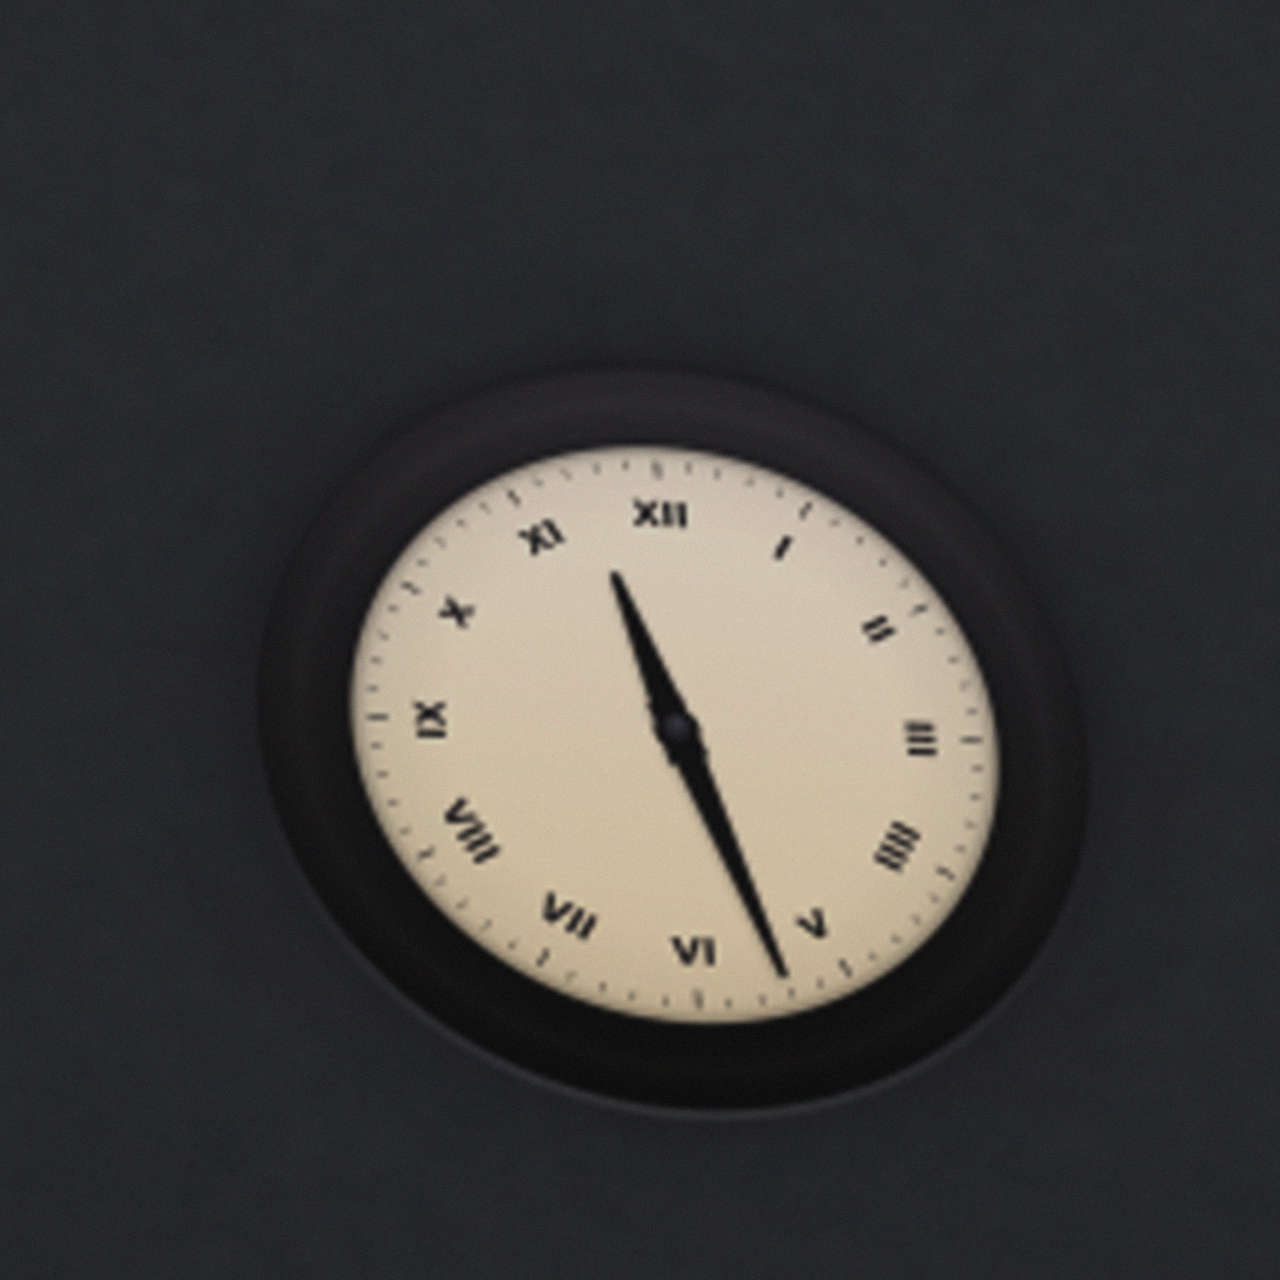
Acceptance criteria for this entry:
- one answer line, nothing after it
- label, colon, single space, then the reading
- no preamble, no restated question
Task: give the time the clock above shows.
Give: 11:27
